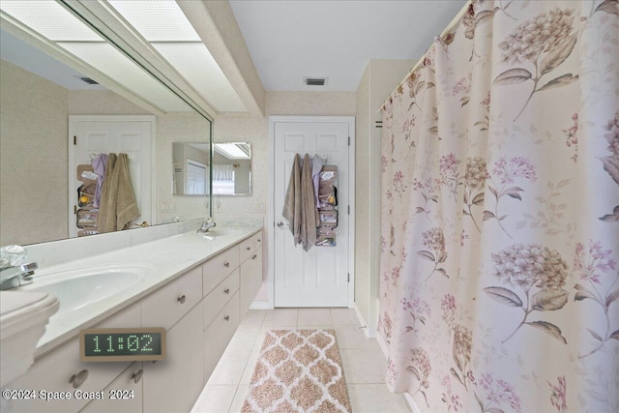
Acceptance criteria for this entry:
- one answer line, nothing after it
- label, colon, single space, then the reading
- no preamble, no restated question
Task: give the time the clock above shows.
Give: 11:02
